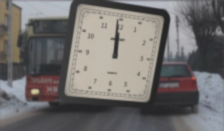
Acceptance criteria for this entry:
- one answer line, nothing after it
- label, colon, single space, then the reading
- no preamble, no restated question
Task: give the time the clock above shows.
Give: 11:59
